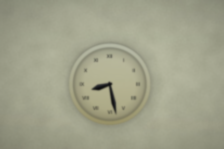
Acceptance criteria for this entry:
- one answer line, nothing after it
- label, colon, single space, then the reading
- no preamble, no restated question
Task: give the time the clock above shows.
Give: 8:28
